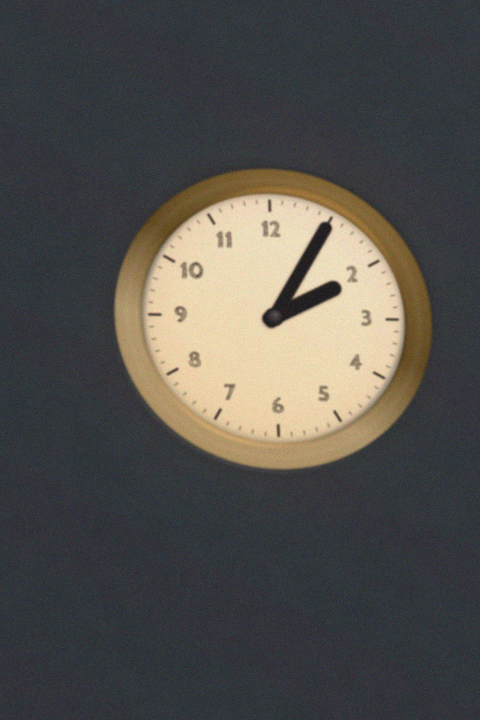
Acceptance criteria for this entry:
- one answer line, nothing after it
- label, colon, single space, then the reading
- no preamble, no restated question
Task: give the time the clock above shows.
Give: 2:05
